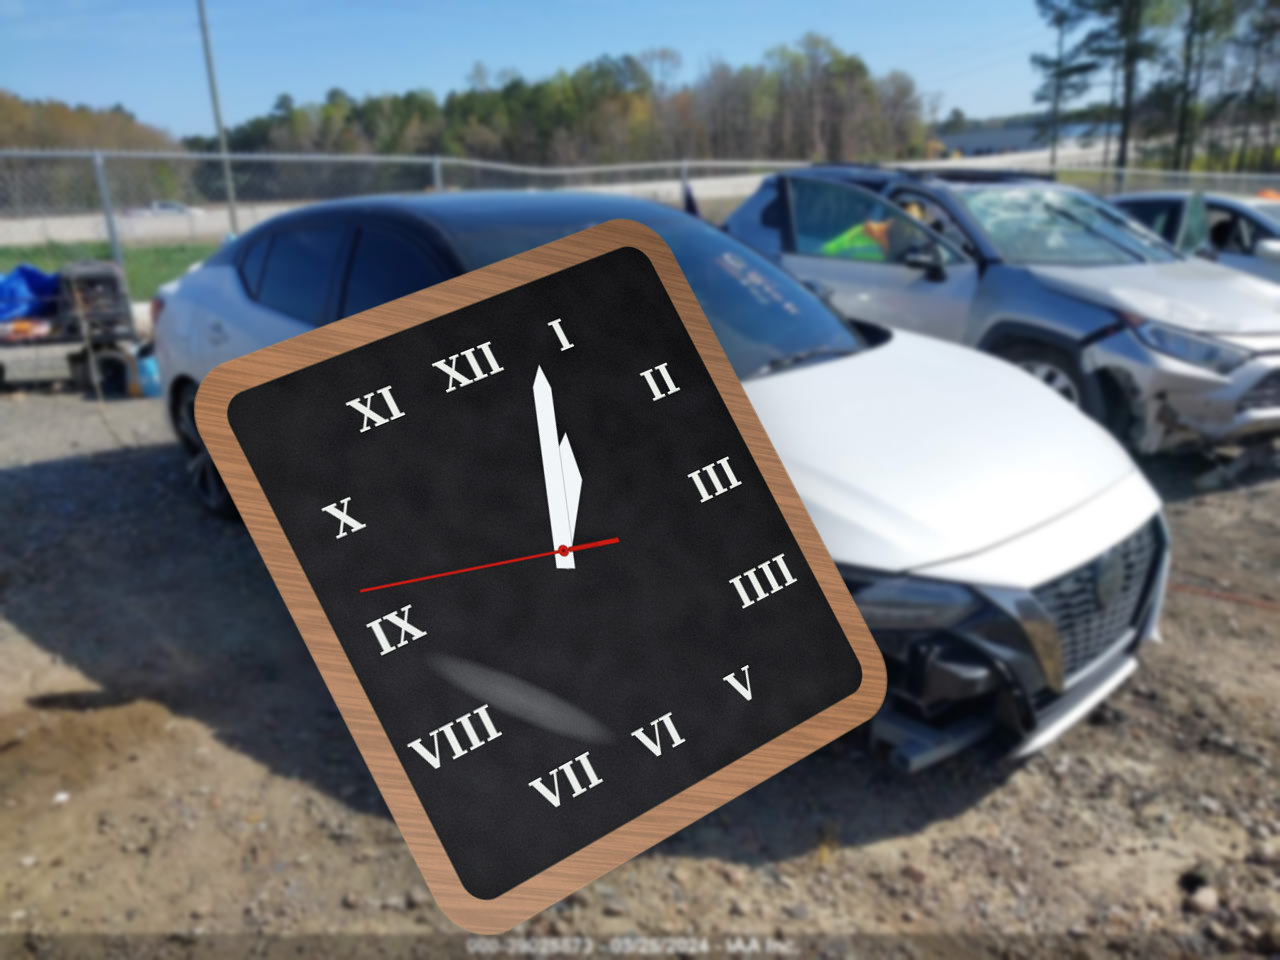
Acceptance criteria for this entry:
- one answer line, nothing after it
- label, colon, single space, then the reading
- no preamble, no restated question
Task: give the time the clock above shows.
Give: 1:03:47
